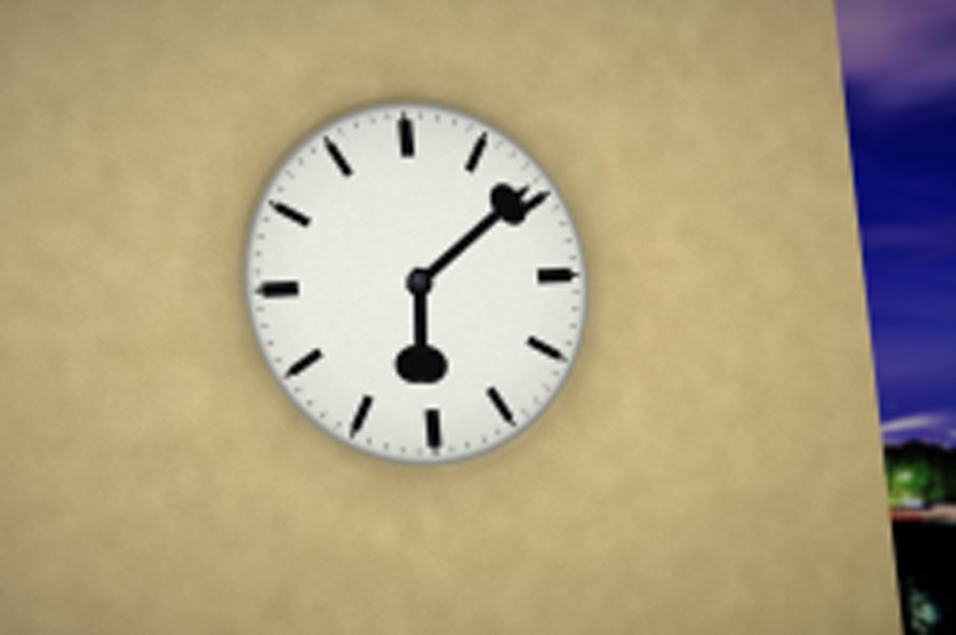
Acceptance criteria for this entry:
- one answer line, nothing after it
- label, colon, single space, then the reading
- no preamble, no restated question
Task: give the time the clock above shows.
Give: 6:09
